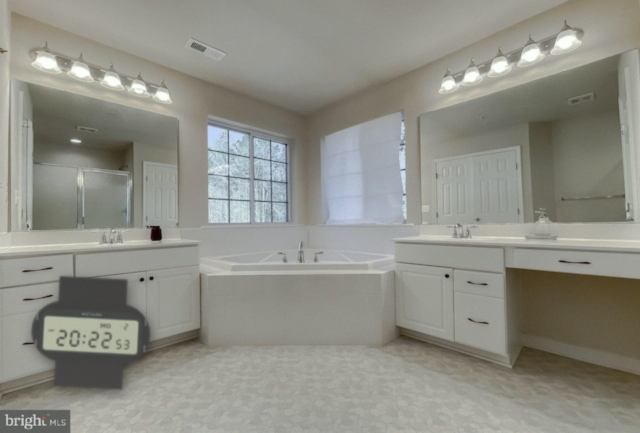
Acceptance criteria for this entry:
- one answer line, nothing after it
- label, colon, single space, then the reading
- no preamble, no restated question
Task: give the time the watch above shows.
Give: 20:22
